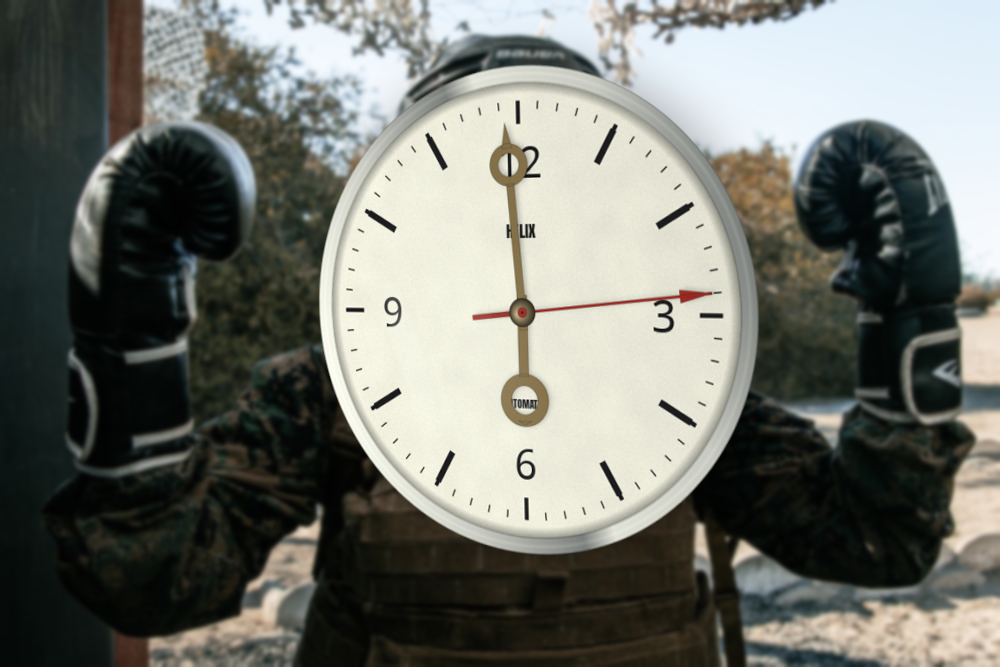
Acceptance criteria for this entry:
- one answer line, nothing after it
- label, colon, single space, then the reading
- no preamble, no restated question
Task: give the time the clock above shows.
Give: 5:59:14
